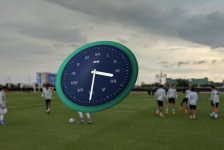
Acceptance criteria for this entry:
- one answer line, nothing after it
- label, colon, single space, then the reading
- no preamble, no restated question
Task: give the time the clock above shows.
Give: 3:30
